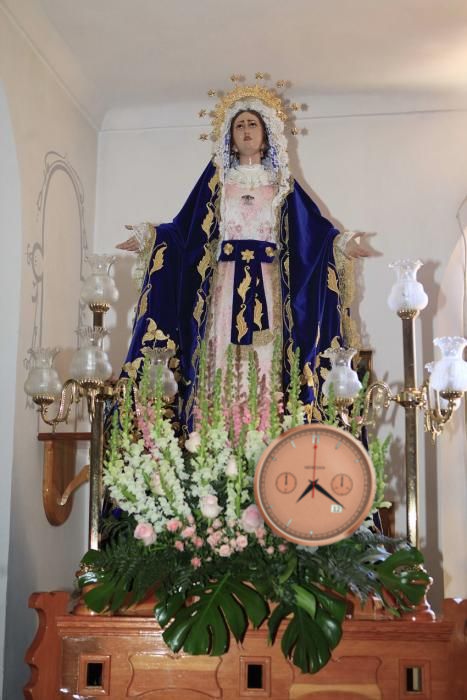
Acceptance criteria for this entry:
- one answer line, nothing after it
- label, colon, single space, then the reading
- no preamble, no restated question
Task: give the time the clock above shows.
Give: 7:21
